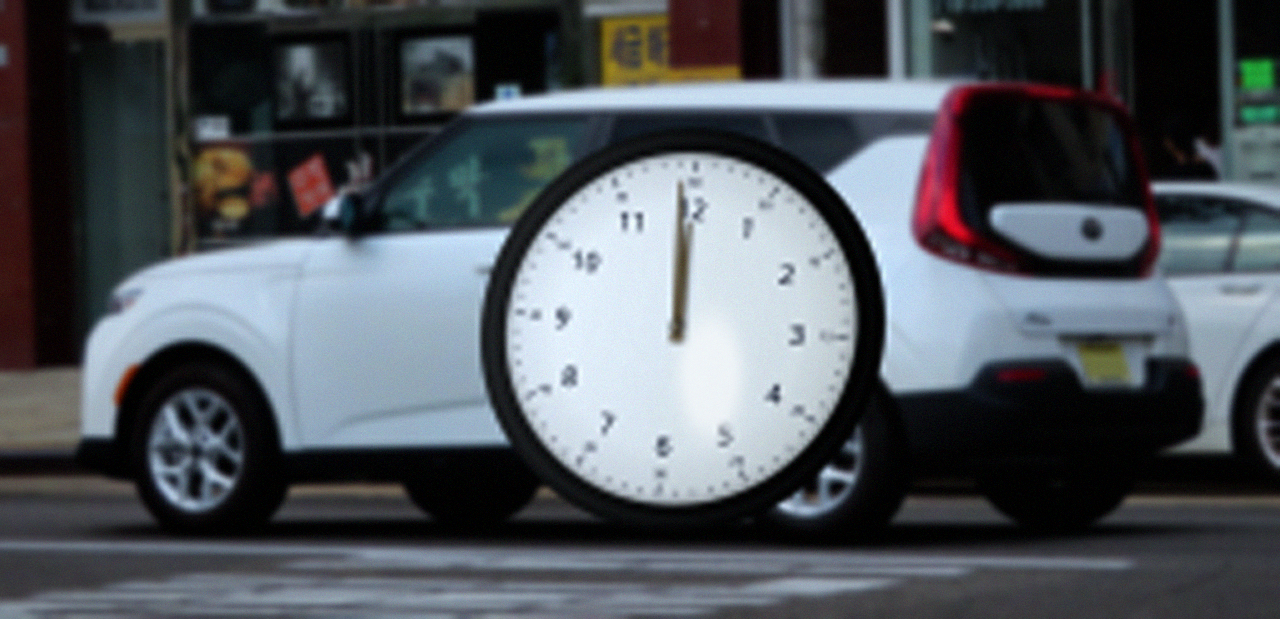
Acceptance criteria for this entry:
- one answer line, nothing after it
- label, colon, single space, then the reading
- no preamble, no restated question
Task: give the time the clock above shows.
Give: 11:59
